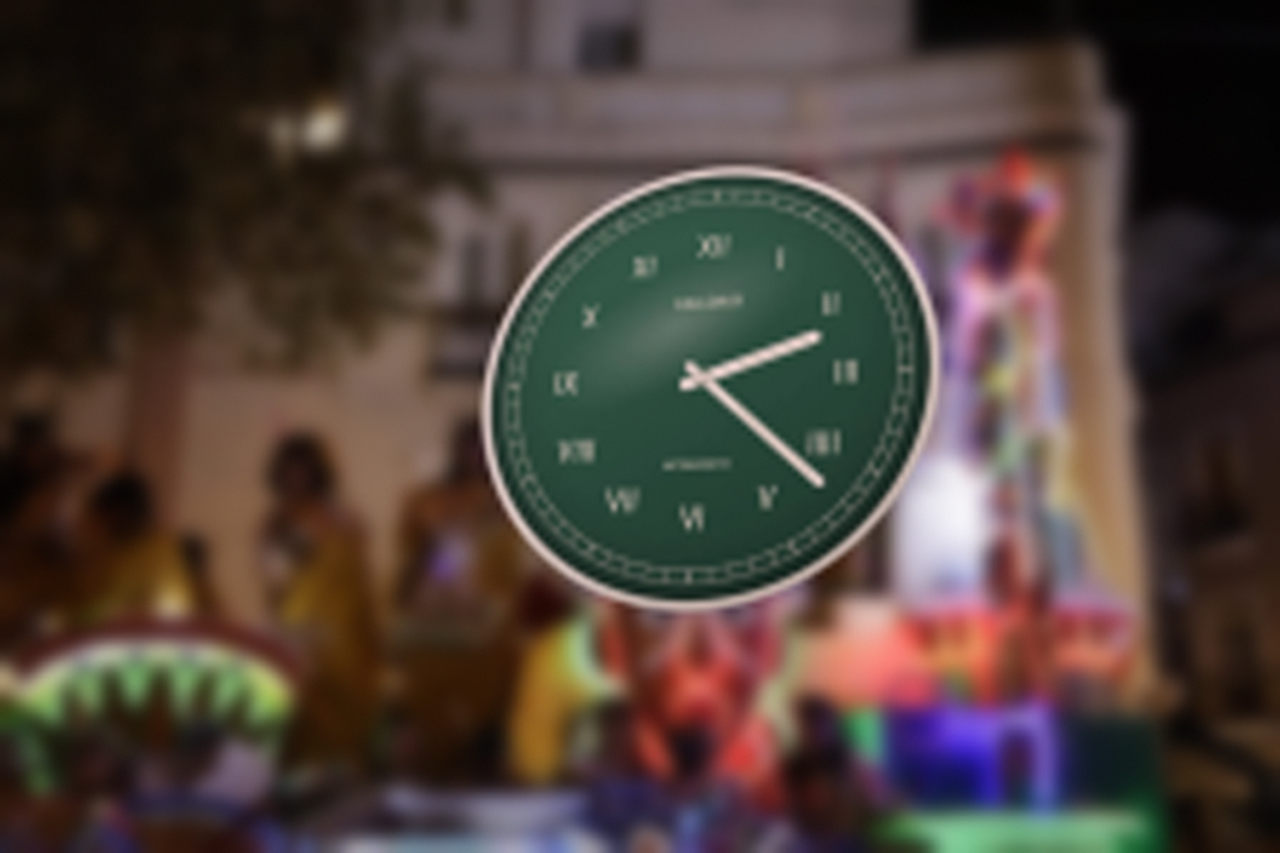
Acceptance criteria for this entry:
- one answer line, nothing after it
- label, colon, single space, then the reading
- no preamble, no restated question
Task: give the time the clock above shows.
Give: 2:22
